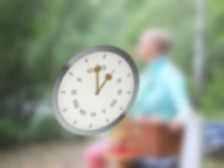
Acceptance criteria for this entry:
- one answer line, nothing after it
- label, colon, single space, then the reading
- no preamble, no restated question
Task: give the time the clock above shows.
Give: 12:58
